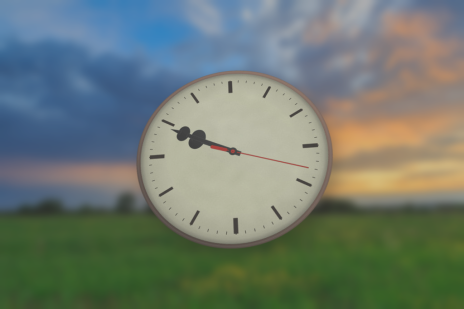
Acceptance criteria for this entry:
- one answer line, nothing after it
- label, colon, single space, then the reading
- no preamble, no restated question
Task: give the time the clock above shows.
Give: 9:49:18
